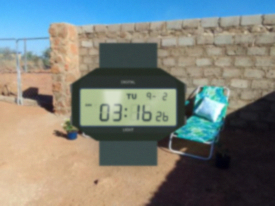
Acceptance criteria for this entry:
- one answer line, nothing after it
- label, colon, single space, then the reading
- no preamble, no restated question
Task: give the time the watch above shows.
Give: 3:16
